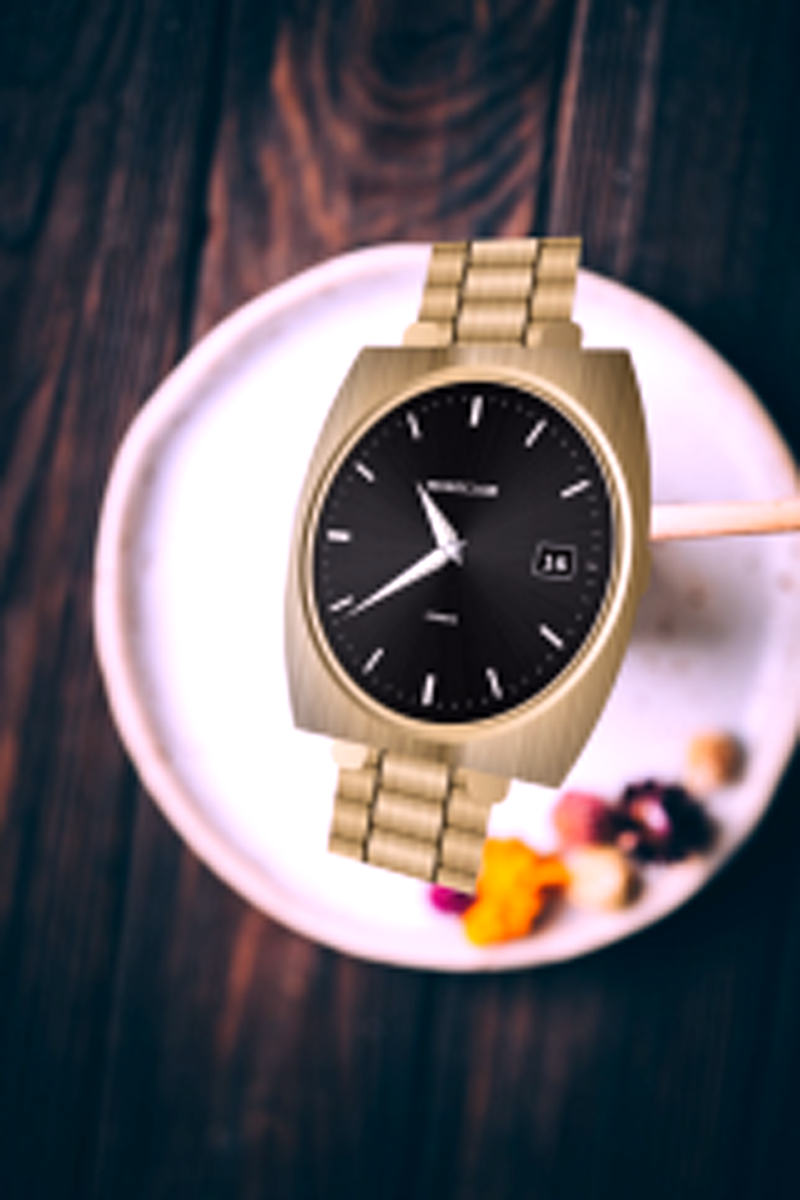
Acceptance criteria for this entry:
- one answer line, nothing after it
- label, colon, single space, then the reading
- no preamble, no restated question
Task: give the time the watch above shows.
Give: 10:39
